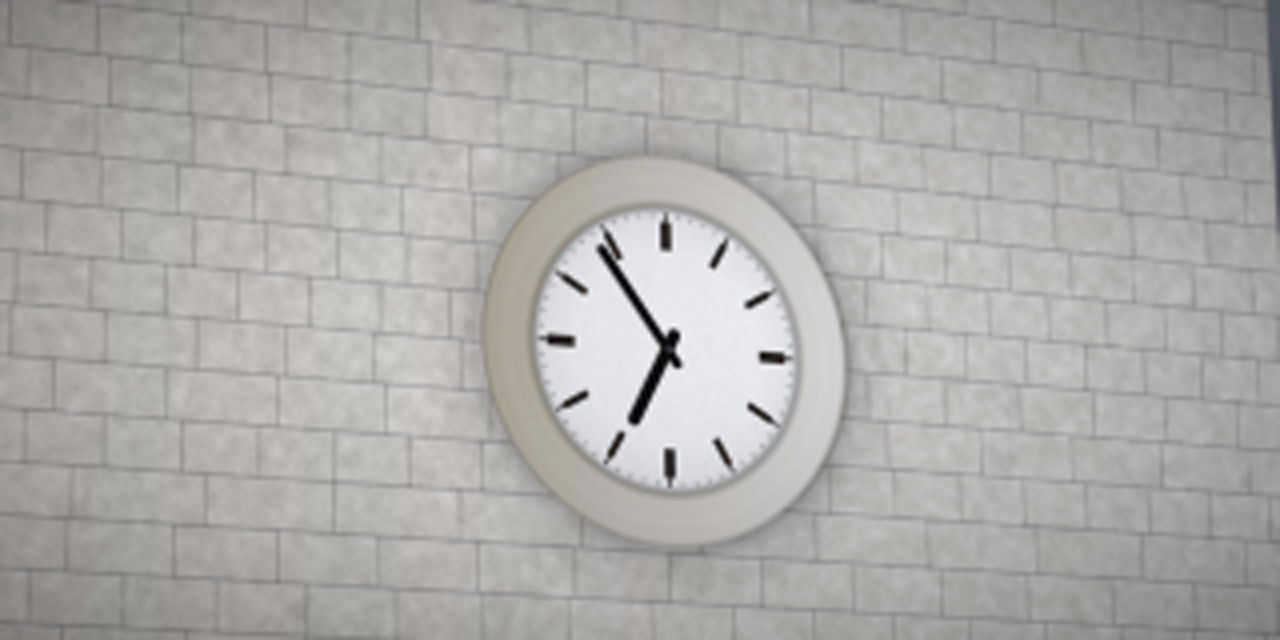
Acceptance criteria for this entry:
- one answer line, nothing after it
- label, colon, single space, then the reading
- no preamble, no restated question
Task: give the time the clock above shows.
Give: 6:54
